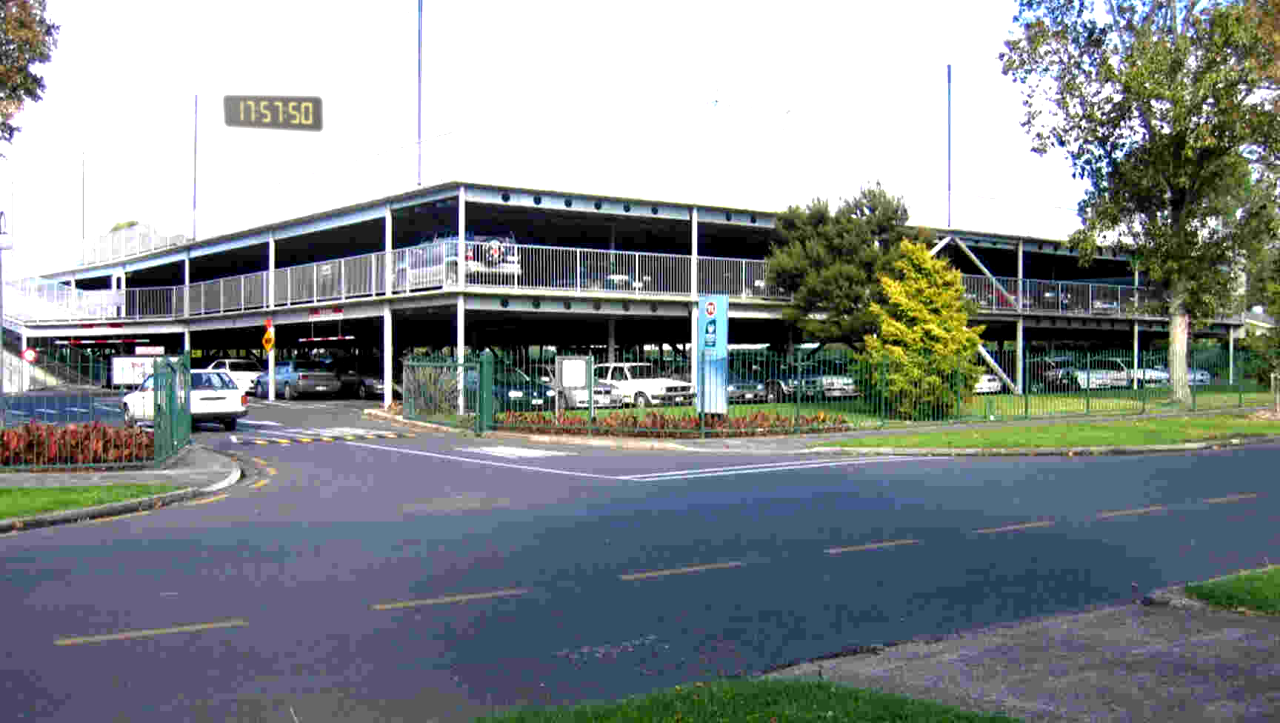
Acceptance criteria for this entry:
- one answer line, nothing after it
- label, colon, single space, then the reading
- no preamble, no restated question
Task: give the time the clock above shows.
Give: 17:57:50
